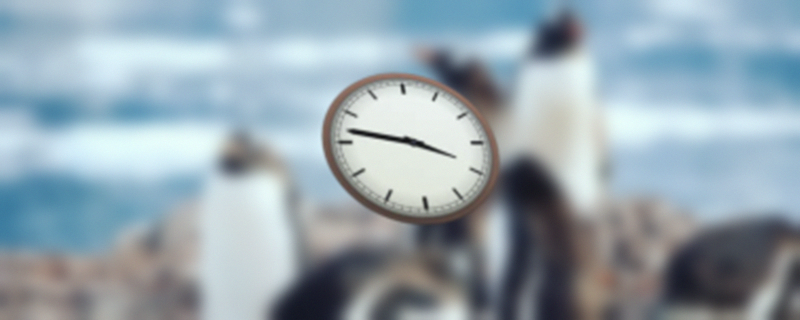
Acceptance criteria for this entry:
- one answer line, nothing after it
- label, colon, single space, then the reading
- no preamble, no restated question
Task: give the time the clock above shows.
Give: 3:47
